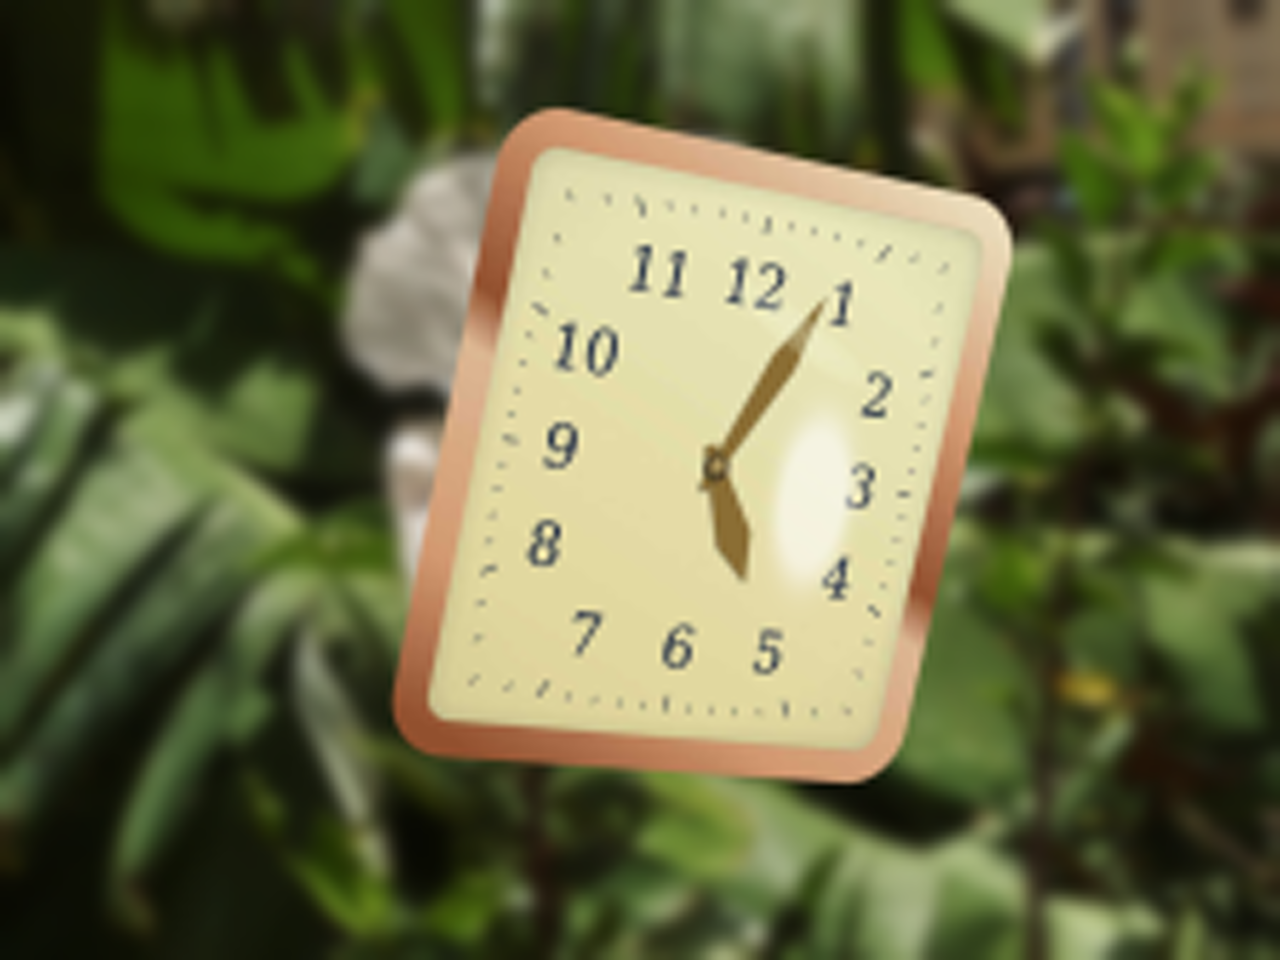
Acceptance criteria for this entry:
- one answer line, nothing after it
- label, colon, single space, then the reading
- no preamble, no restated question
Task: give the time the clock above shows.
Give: 5:04
